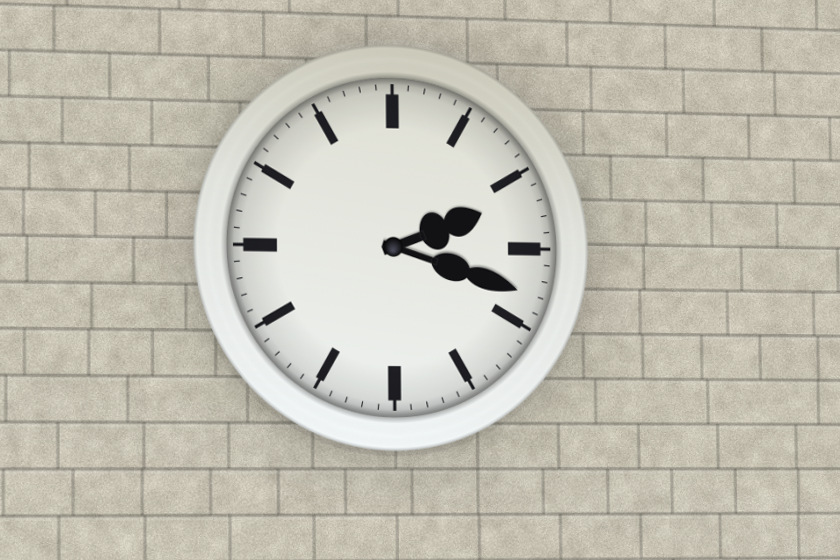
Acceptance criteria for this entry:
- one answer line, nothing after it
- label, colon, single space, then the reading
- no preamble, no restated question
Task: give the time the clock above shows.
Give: 2:18
